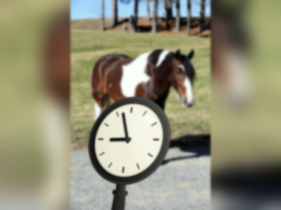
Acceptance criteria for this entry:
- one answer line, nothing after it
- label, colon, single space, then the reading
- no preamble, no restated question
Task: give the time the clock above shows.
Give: 8:57
